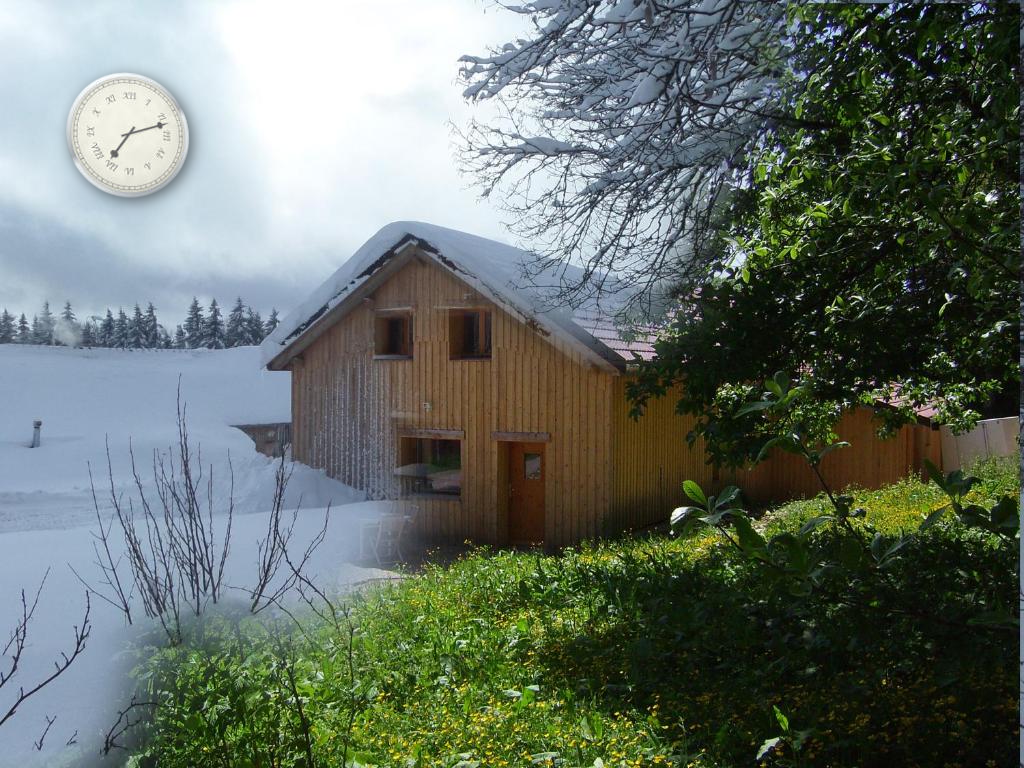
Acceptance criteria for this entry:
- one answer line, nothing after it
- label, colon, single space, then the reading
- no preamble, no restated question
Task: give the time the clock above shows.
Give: 7:12
